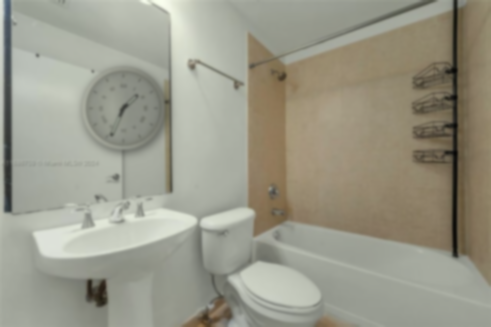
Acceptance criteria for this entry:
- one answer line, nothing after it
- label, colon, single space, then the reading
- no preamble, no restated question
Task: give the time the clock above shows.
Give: 1:34
